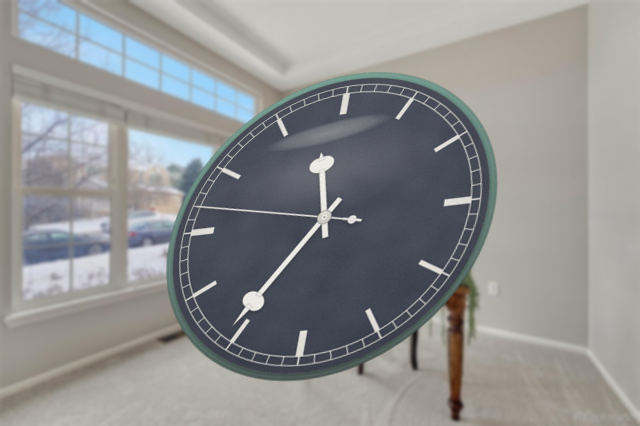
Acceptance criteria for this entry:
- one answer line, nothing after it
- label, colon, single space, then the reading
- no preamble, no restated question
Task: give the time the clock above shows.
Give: 11:35:47
